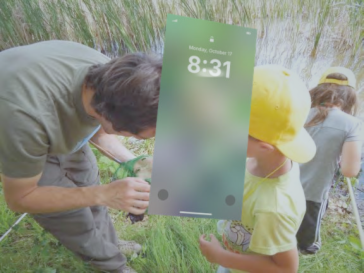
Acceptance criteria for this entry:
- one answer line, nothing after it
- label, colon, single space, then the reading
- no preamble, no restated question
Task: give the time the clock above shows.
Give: 8:31
